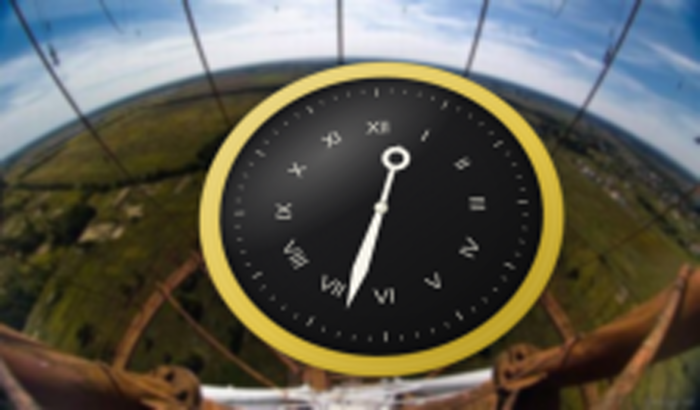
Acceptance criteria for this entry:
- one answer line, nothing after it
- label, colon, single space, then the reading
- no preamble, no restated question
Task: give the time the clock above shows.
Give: 12:33
